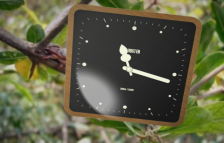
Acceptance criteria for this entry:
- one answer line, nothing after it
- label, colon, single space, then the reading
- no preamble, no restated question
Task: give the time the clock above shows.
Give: 11:17
